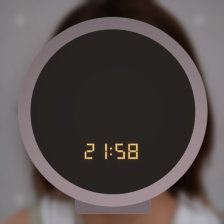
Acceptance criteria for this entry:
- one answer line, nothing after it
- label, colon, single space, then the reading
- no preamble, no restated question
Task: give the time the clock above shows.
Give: 21:58
